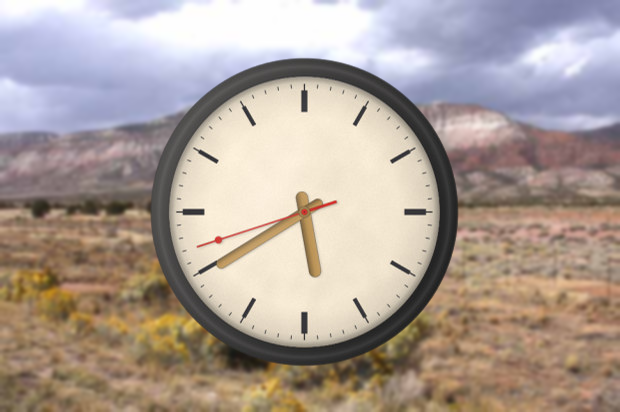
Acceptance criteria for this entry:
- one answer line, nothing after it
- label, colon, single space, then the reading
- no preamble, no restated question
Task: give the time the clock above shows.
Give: 5:39:42
